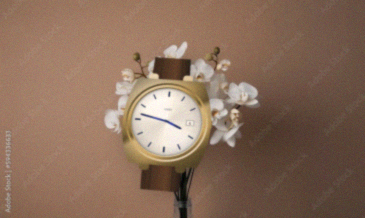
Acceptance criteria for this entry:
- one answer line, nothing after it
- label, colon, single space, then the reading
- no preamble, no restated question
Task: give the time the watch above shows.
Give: 3:47
